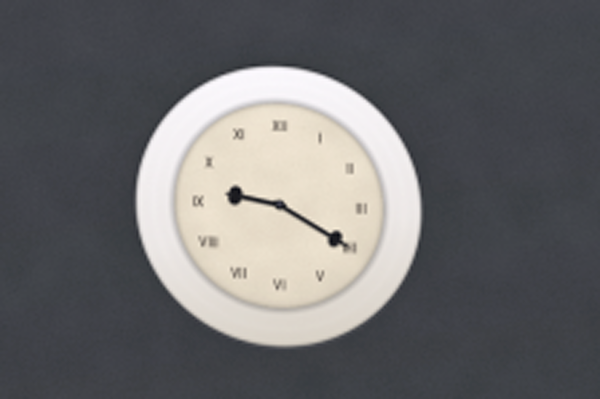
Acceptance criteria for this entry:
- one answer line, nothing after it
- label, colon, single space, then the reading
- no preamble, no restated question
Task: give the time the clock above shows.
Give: 9:20
